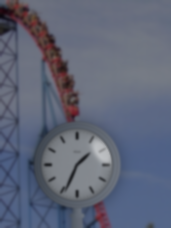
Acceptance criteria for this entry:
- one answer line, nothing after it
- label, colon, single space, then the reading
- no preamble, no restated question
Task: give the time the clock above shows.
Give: 1:34
